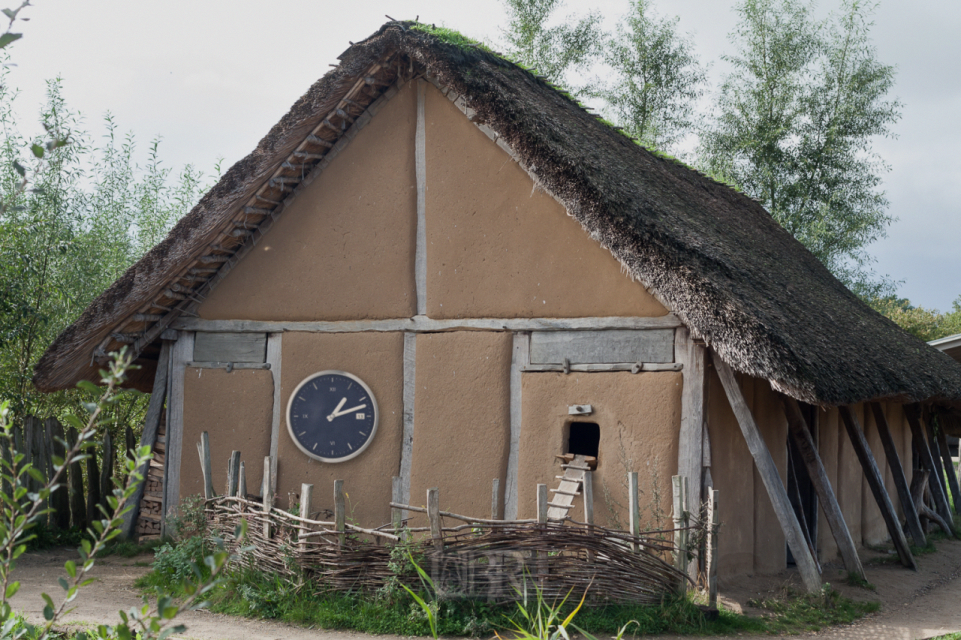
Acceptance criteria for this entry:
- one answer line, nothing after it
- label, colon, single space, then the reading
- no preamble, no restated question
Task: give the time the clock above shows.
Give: 1:12
